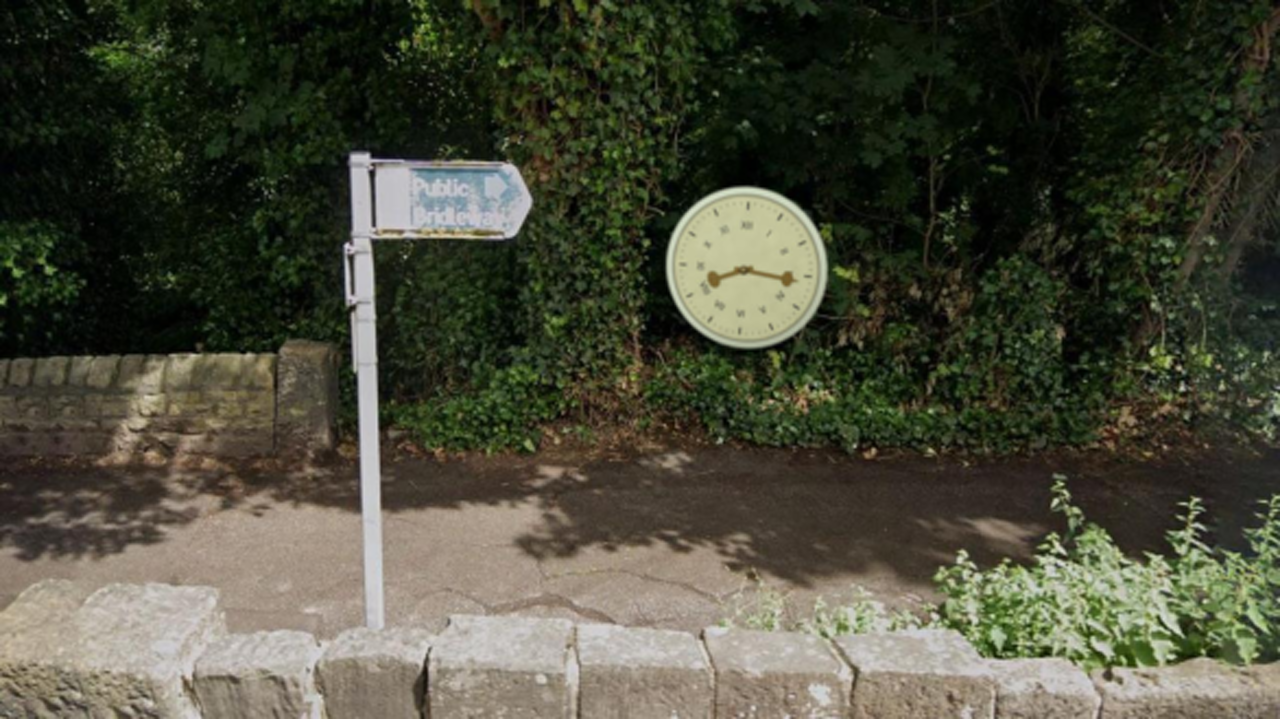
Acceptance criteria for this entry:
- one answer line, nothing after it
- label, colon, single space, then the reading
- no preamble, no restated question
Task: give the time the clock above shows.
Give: 8:16
